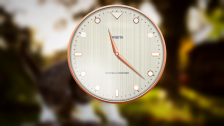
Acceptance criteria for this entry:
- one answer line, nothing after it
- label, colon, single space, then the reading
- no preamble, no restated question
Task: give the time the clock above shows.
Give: 11:22
